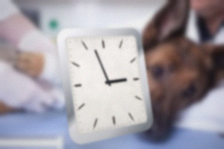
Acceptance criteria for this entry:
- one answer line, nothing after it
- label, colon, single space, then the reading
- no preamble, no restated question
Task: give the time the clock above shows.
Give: 2:57
